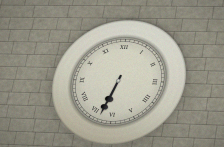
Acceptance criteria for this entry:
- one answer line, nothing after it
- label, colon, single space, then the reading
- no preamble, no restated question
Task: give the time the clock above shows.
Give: 6:33
